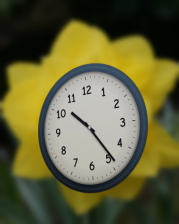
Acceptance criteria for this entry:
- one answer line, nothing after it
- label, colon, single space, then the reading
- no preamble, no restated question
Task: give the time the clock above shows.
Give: 10:24
